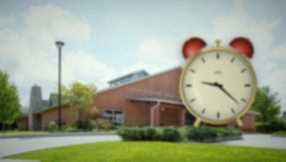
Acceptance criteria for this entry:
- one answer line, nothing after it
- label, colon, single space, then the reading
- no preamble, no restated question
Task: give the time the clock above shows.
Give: 9:22
